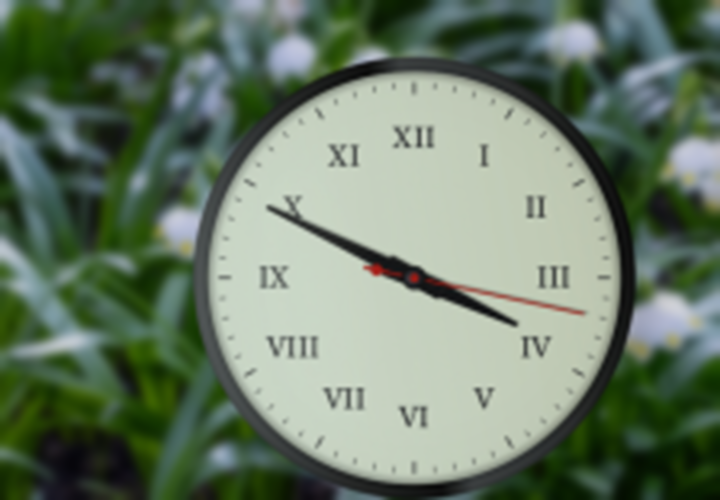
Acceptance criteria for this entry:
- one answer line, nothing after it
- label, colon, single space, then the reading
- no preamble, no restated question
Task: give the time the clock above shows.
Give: 3:49:17
